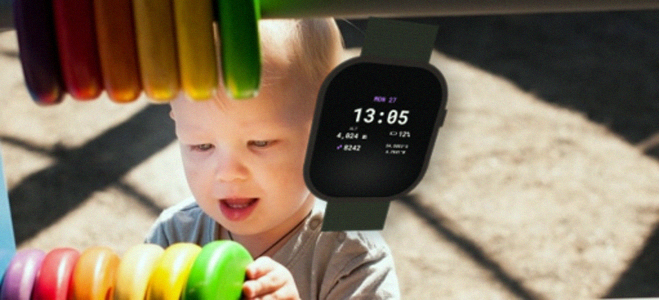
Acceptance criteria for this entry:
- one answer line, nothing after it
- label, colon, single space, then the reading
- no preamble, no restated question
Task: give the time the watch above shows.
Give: 13:05
